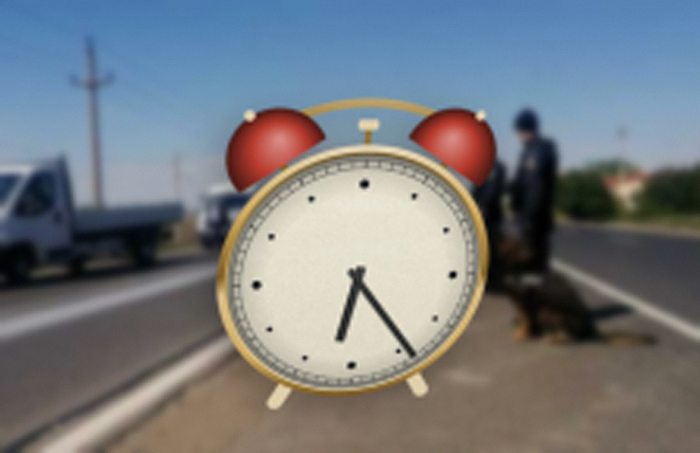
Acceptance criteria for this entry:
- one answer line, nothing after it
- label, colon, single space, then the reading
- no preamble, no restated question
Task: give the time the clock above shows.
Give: 6:24
